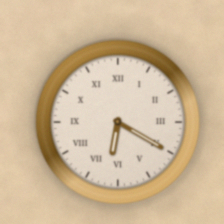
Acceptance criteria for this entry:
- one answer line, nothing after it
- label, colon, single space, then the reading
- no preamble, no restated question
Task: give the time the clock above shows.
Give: 6:20
